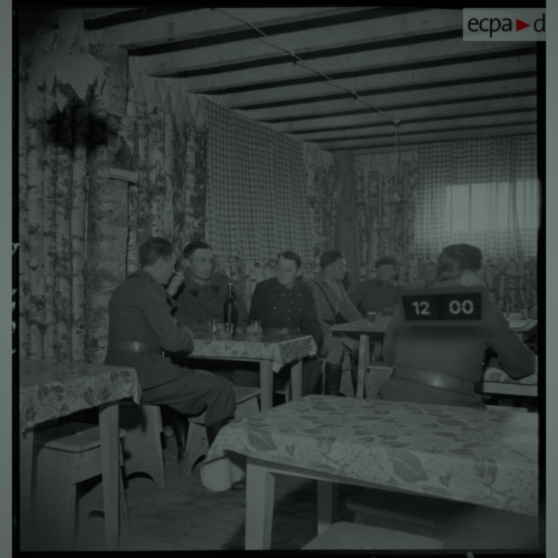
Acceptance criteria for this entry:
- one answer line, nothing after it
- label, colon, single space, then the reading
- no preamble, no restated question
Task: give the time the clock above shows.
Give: 12:00
